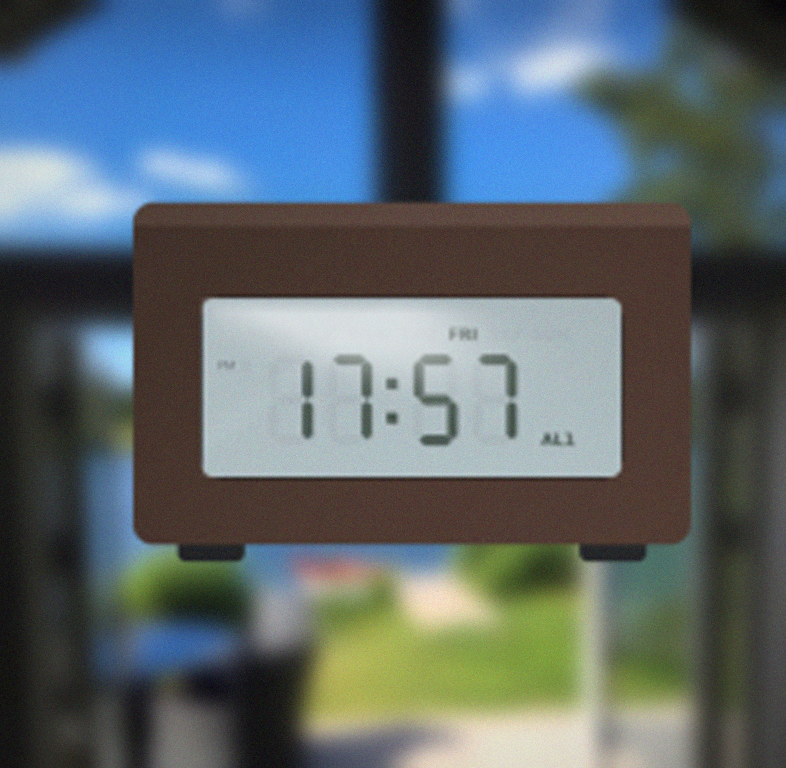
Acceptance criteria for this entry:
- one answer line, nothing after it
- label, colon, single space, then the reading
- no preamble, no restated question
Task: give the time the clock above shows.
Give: 17:57
